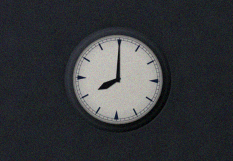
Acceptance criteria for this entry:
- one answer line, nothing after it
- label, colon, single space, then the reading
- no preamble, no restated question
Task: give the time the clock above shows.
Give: 8:00
